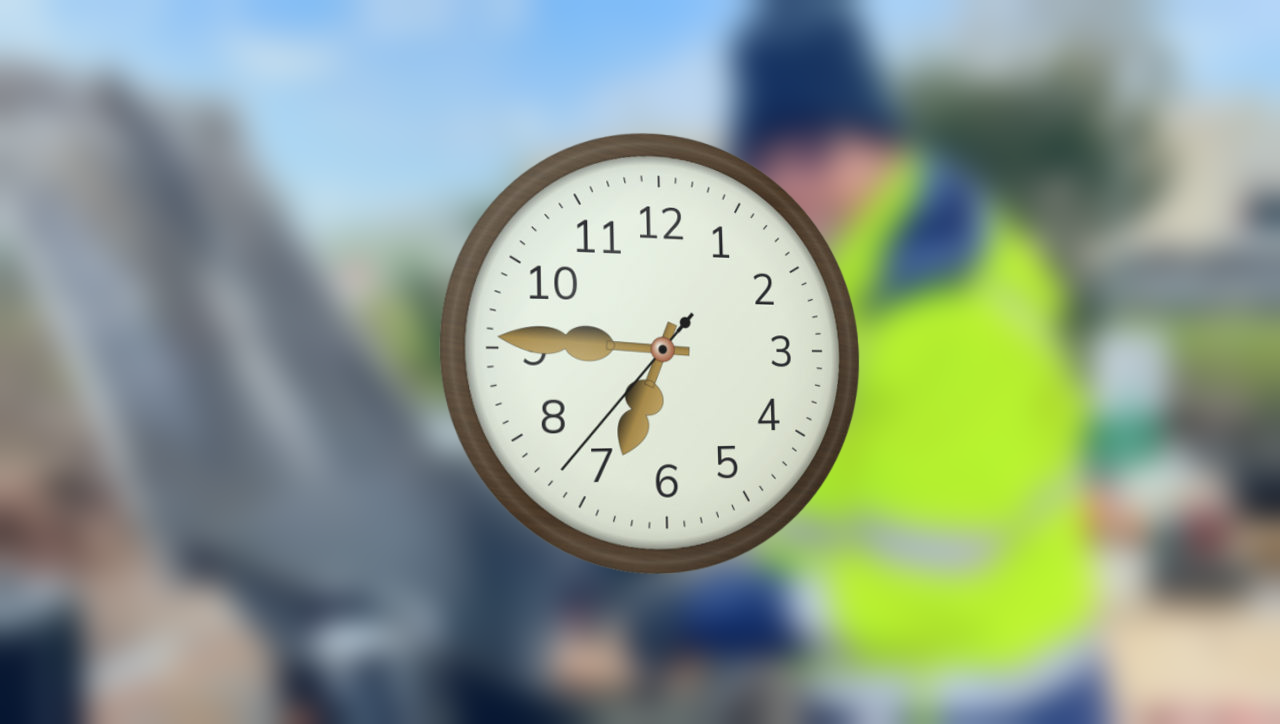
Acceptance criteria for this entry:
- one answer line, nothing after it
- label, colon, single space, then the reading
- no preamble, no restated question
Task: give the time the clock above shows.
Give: 6:45:37
